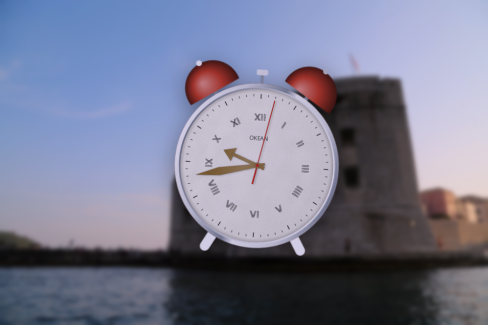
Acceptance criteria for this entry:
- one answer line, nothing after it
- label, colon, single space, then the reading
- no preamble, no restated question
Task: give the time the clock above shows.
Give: 9:43:02
